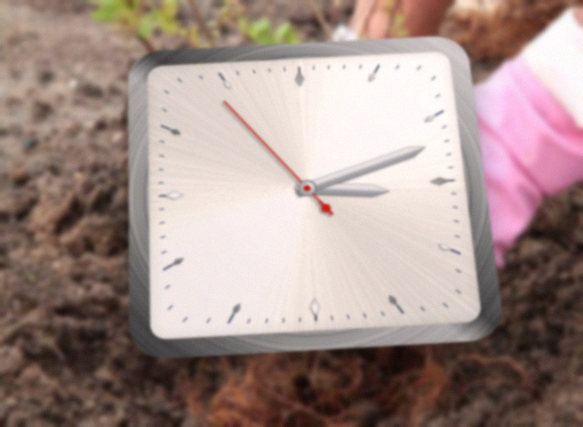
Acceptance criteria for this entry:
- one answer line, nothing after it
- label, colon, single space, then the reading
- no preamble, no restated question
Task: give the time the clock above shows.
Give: 3:11:54
